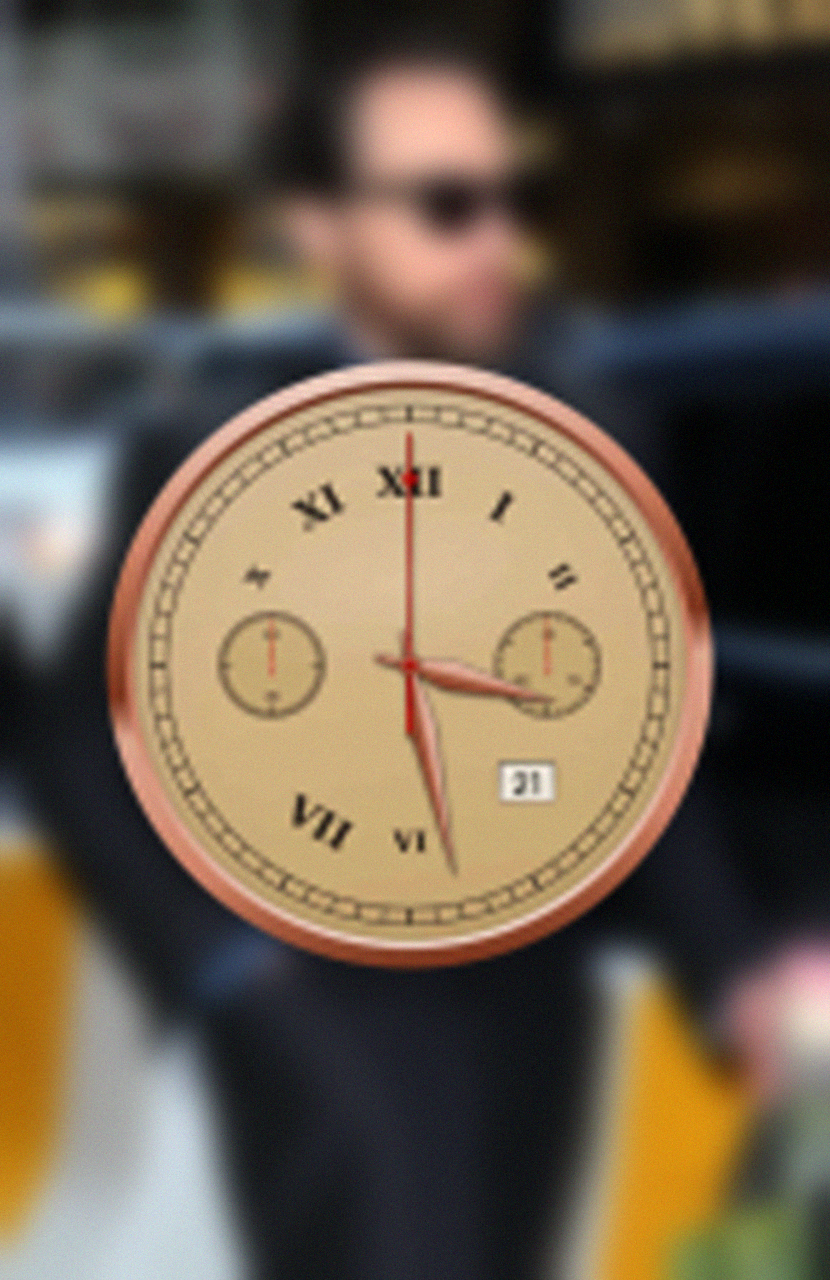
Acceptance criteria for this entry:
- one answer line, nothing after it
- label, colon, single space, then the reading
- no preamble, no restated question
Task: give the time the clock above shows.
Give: 3:28
